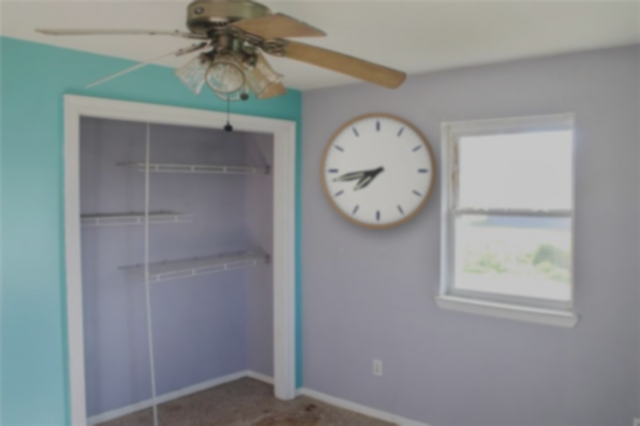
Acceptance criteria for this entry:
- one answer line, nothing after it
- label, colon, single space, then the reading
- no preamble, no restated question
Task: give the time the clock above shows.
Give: 7:43
